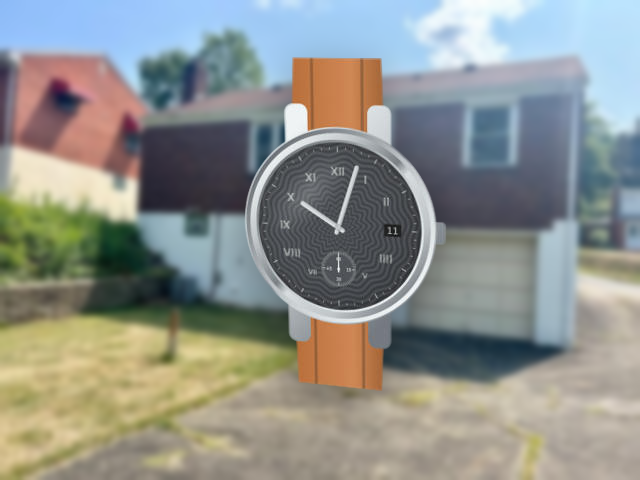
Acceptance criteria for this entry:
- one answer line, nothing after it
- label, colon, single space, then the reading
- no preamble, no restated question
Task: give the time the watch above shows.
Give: 10:03
